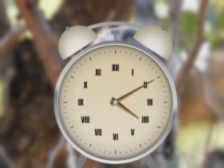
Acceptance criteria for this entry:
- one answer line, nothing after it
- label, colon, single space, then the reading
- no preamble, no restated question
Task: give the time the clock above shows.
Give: 4:10
